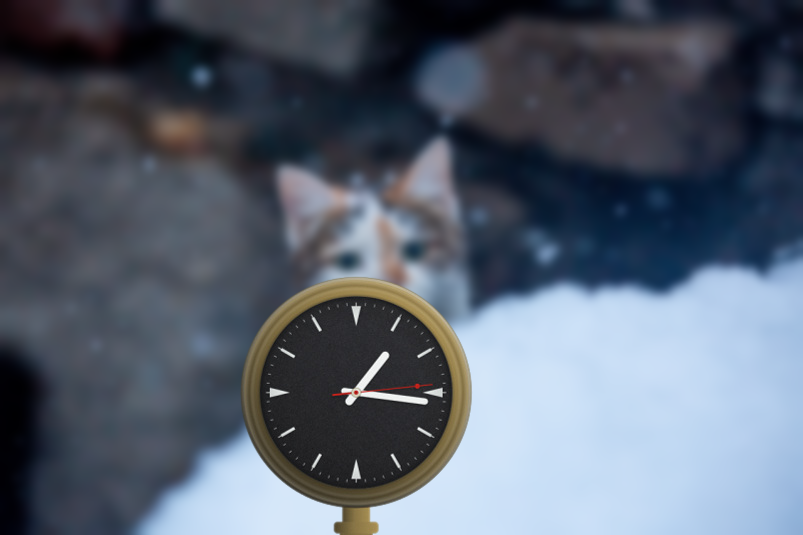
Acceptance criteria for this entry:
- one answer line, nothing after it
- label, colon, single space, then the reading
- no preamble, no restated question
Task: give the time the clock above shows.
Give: 1:16:14
